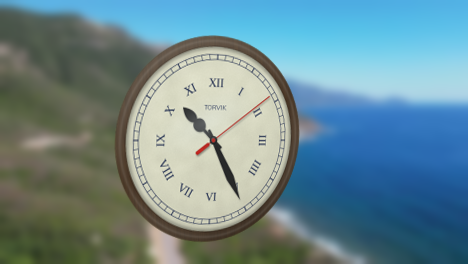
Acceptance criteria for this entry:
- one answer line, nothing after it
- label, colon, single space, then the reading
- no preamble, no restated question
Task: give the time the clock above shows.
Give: 10:25:09
